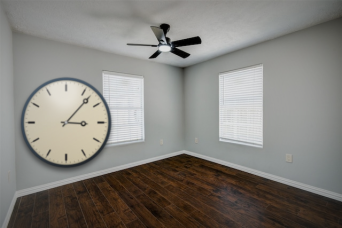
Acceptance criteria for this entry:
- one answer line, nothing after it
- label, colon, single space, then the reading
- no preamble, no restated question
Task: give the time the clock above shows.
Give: 3:07
